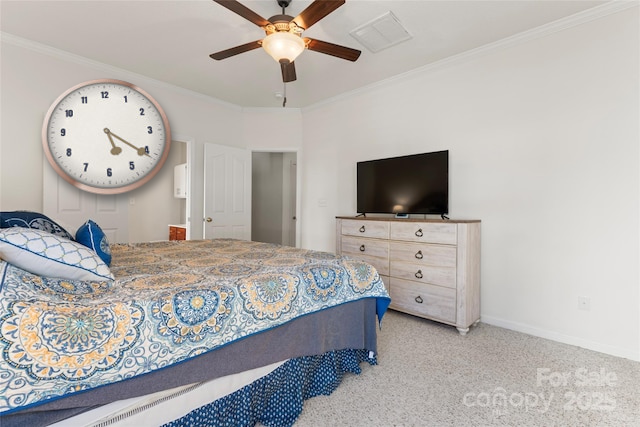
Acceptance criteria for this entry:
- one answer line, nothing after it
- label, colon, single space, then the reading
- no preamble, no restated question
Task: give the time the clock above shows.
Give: 5:21
